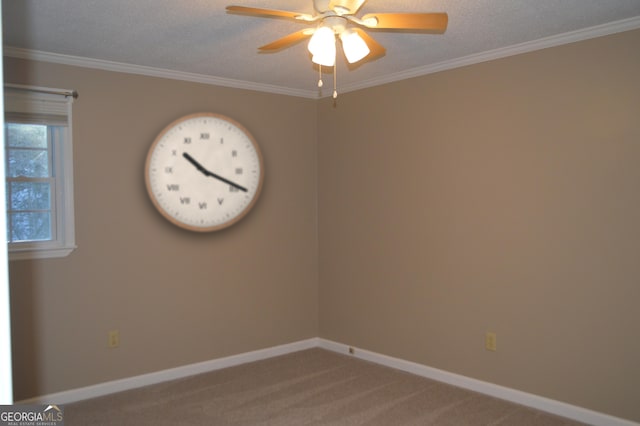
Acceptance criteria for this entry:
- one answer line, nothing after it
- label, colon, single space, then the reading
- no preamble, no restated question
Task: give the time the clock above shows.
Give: 10:19
